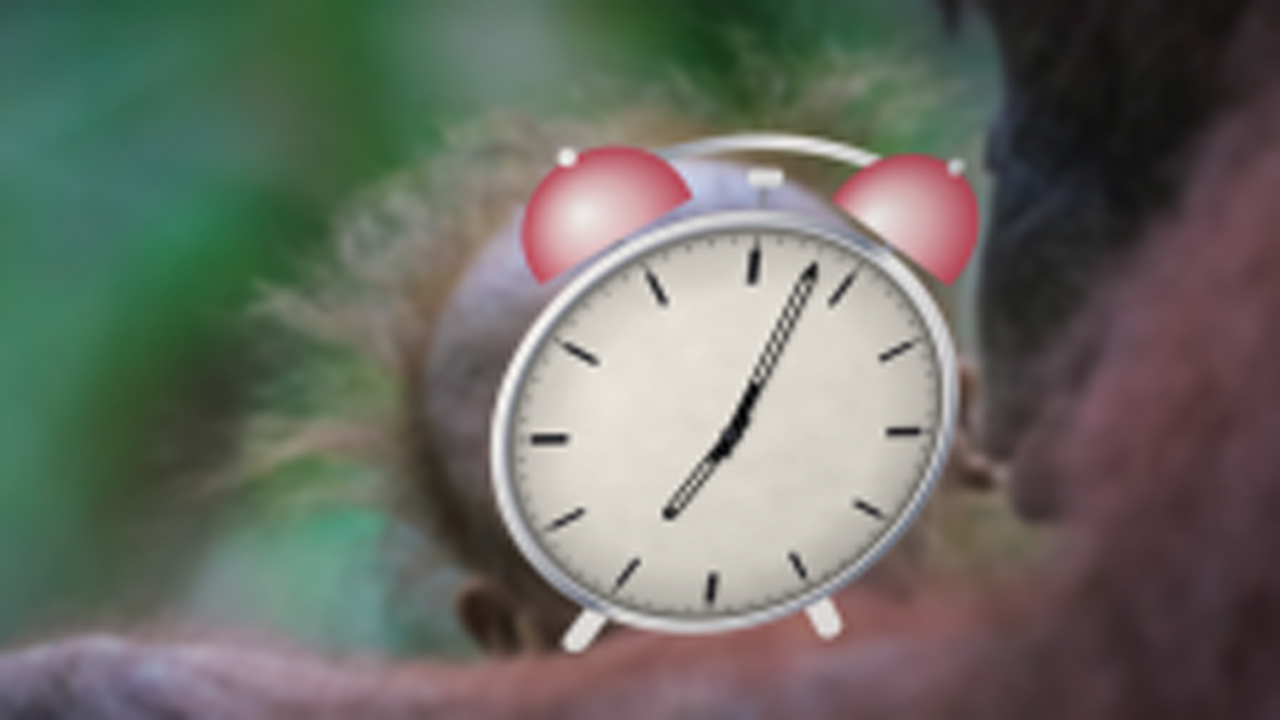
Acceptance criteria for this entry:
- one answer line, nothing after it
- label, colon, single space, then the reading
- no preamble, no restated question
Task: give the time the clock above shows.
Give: 7:03
